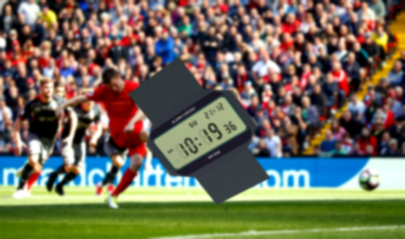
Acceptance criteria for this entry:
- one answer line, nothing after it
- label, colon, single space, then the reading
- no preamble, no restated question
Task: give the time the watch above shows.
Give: 10:19
